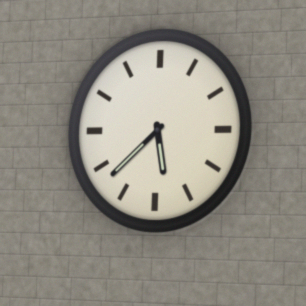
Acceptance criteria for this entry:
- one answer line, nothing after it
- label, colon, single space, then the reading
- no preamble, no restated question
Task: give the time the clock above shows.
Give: 5:38
